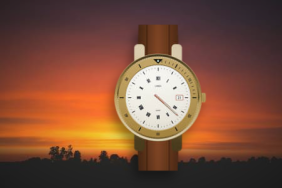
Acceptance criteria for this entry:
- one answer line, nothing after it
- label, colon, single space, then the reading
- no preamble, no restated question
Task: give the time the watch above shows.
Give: 4:22
